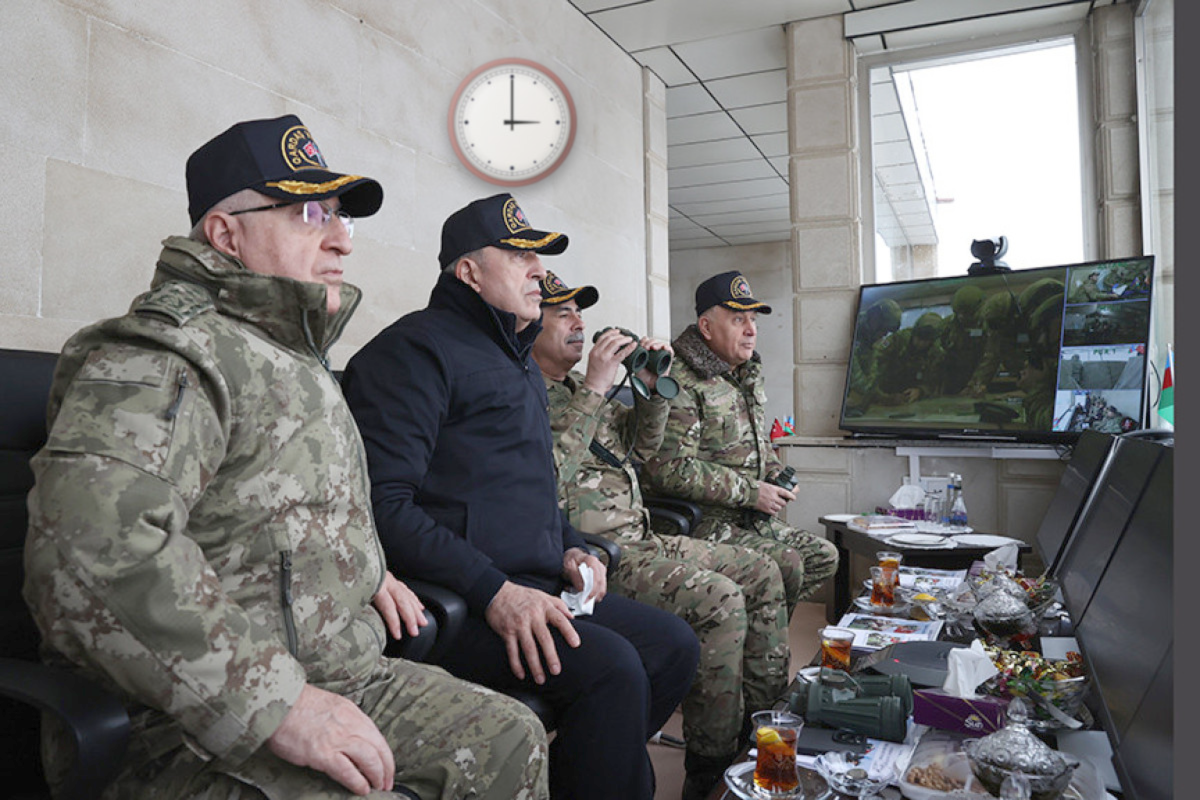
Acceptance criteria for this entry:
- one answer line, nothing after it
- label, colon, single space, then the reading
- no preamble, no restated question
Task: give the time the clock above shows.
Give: 3:00
